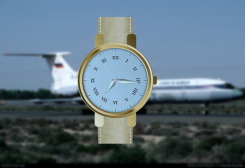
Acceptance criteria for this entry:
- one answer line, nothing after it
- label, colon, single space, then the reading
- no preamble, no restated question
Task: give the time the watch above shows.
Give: 7:16
